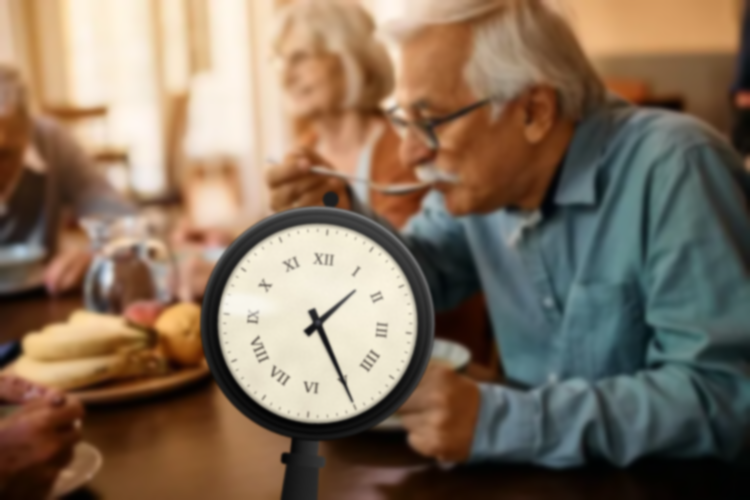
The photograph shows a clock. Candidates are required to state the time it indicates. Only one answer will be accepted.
1:25
